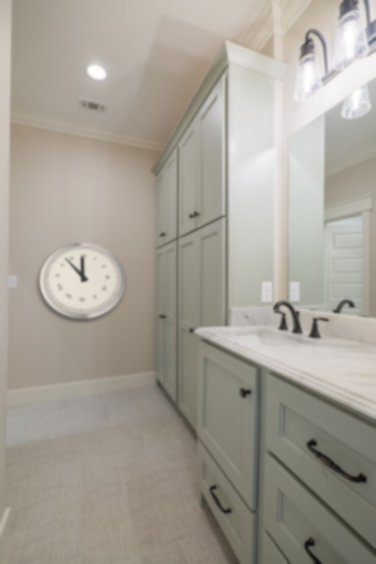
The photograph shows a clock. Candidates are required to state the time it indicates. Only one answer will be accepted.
11:53
